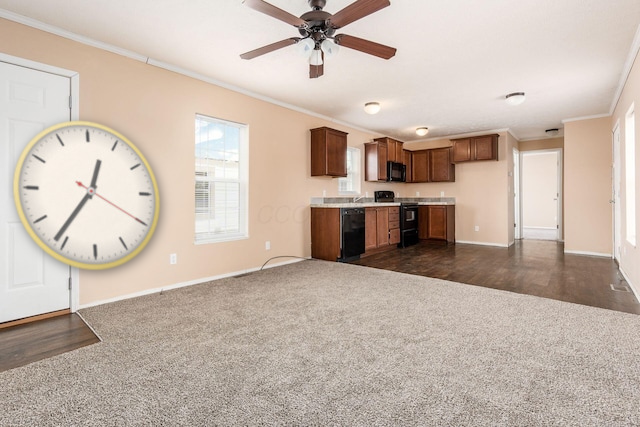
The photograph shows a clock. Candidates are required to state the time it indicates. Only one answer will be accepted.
12:36:20
